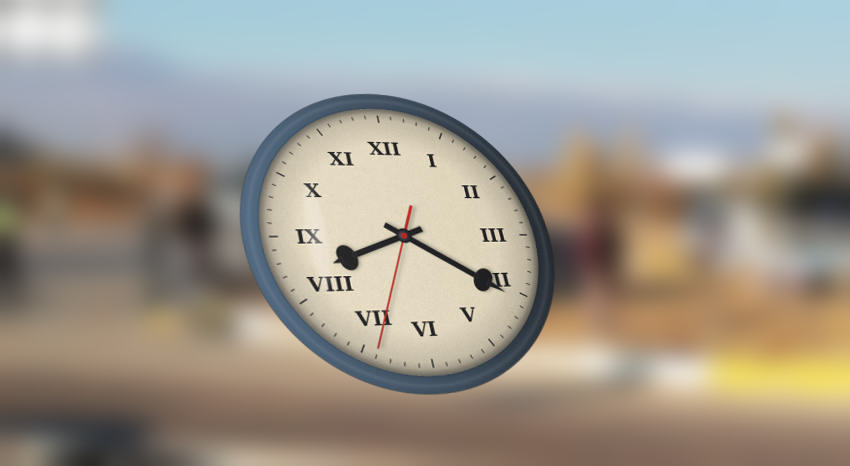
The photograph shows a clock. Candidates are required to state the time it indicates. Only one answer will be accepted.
8:20:34
